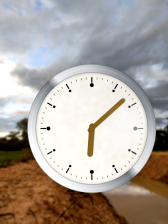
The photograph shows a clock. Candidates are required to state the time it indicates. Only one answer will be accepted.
6:08
